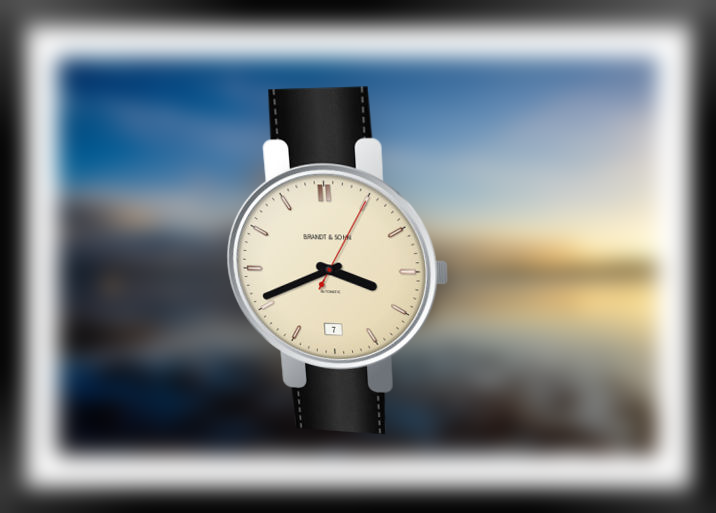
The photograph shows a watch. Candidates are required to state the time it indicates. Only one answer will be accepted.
3:41:05
